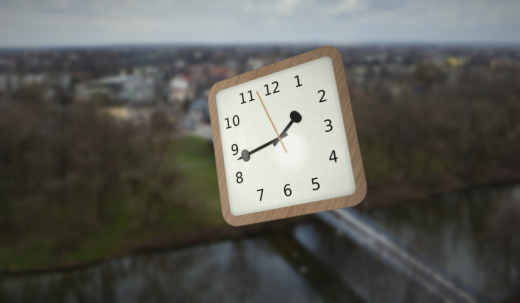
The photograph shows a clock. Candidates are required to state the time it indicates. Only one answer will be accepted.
1:42:57
